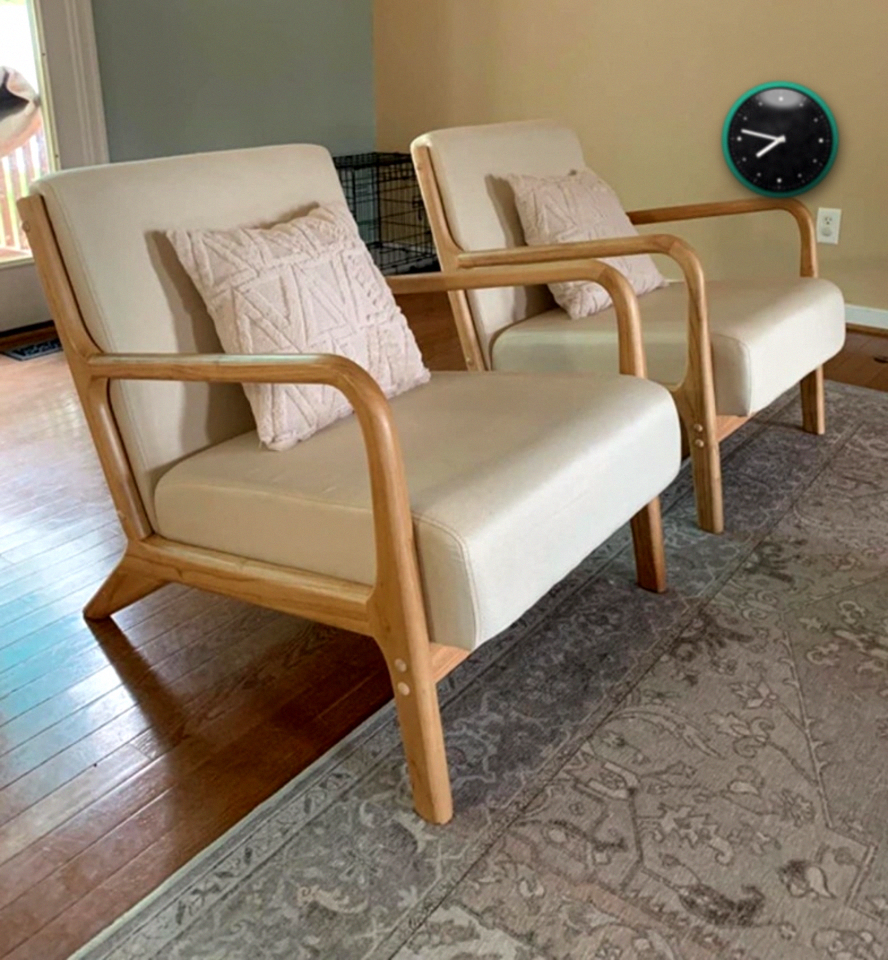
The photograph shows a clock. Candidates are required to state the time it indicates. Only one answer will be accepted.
7:47
